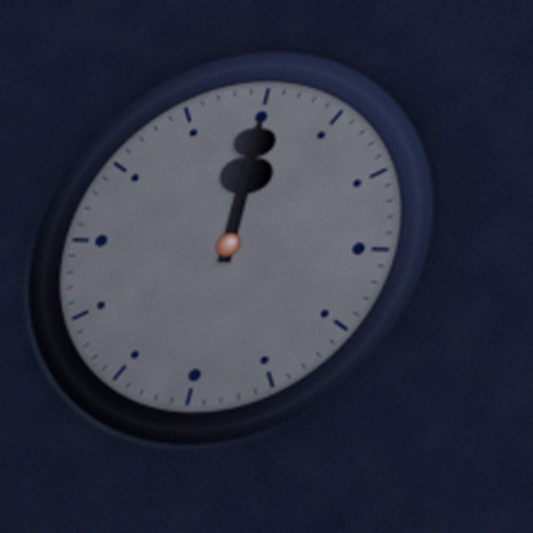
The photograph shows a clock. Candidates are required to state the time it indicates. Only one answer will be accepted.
12:00
